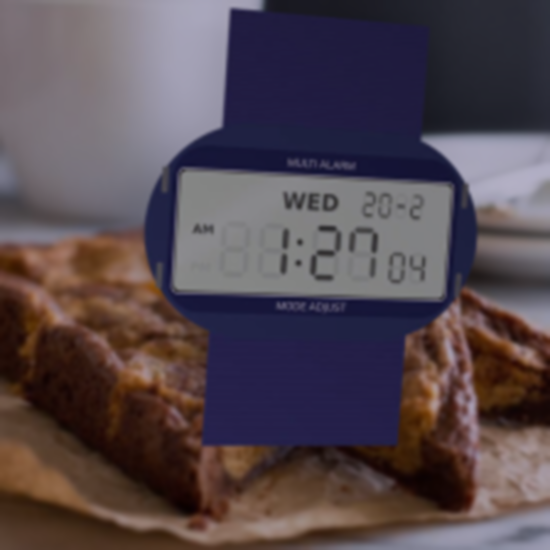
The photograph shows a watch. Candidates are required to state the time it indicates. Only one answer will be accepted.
1:27:04
